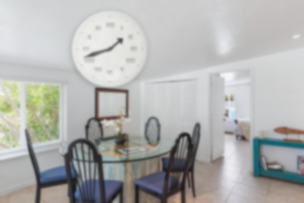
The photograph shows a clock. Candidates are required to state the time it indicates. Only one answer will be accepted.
1:42
